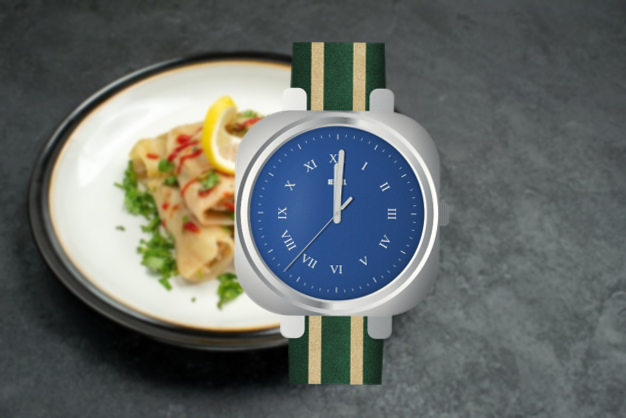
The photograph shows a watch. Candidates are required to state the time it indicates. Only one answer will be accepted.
12:00:37
